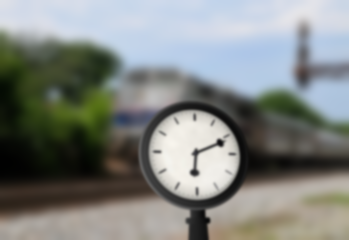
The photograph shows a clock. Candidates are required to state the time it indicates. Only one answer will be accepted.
6:11
